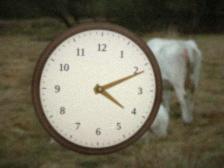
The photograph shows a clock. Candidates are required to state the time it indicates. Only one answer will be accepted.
4:11
